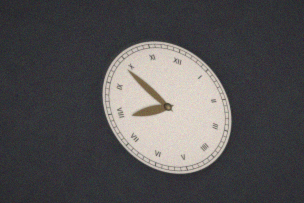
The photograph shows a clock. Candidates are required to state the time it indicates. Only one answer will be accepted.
7:49
